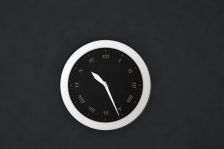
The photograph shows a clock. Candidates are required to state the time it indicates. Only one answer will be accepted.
10:26
